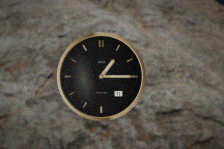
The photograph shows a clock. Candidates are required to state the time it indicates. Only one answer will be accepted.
1:15
